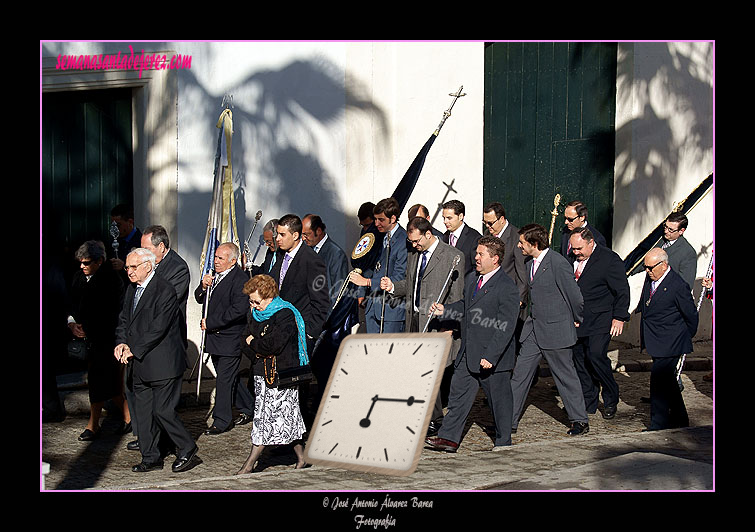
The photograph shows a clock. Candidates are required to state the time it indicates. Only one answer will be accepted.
6:15
